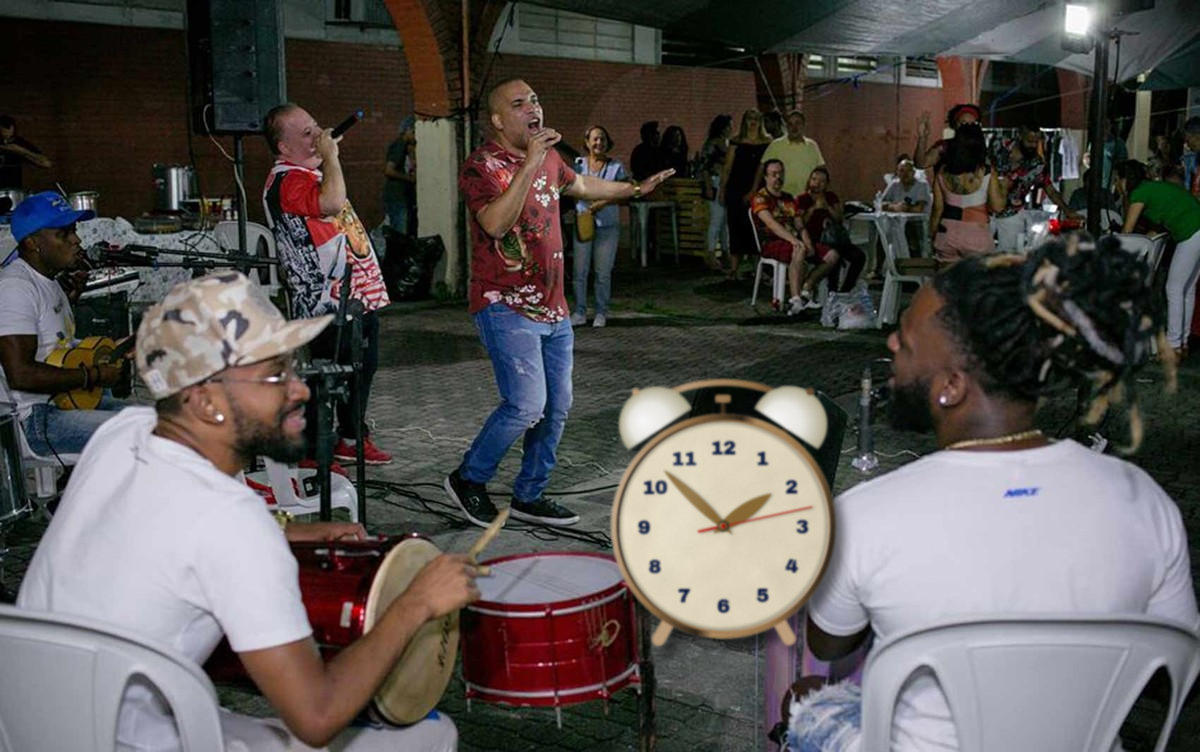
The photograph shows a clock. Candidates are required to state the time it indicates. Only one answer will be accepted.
1:52:13
